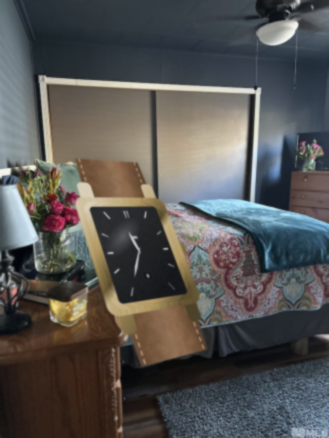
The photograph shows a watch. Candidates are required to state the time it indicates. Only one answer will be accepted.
11:35
